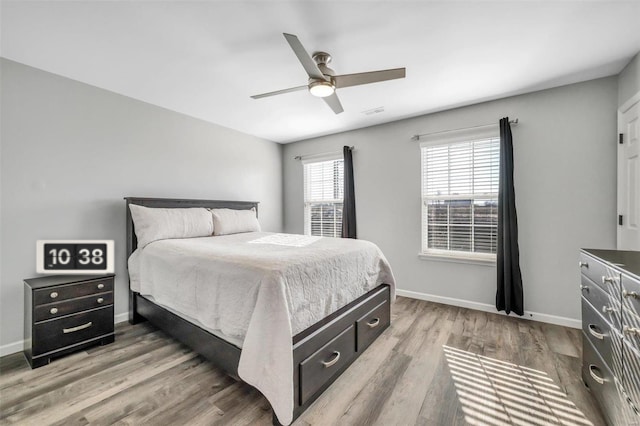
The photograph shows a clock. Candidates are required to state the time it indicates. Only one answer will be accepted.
10:38
